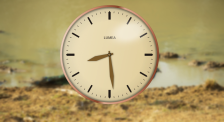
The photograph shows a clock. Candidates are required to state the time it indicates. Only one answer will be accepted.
8:29
